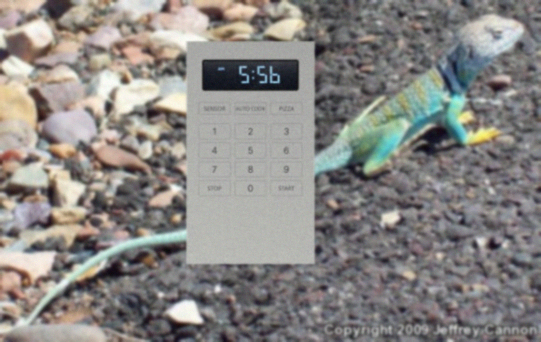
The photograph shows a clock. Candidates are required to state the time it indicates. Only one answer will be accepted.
5:56
